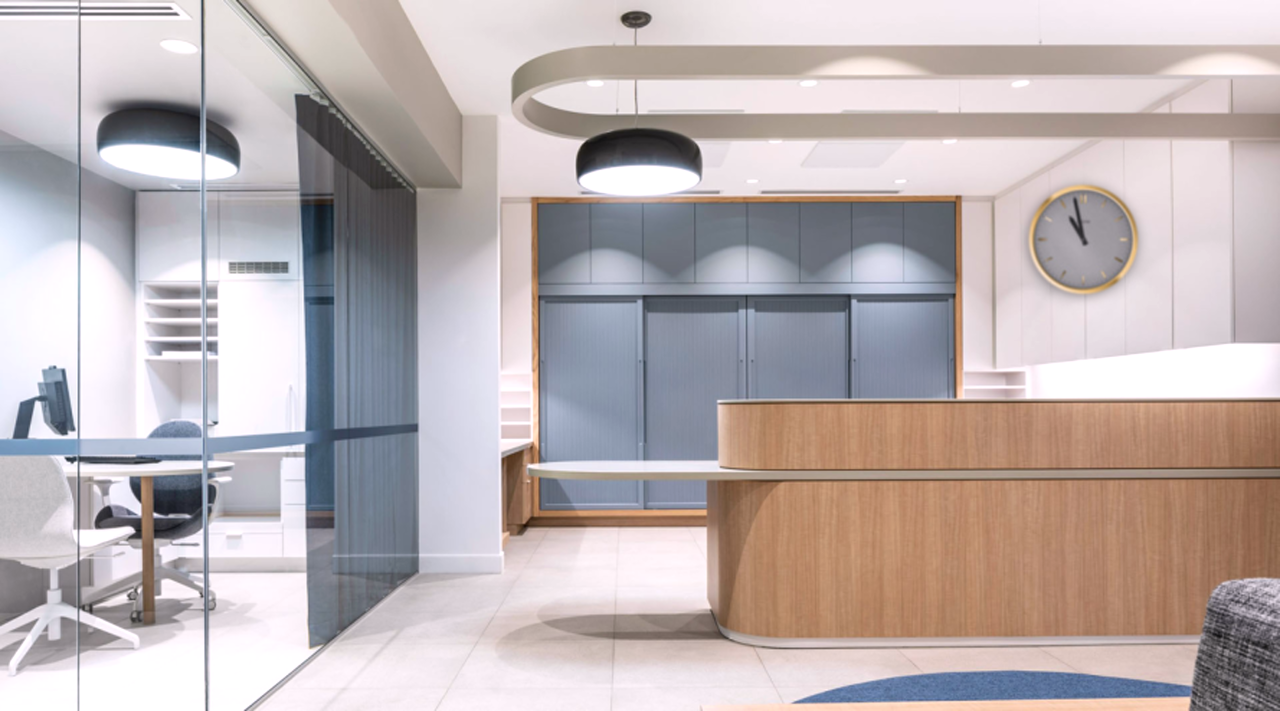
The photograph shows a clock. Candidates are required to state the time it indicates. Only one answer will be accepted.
10:58
